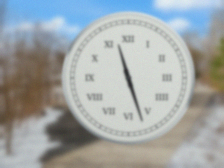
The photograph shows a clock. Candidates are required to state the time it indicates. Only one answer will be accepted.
11:27
